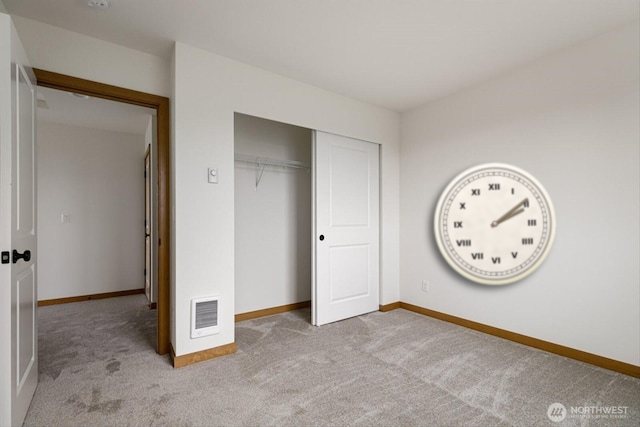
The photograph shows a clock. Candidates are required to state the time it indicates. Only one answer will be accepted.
2:09
